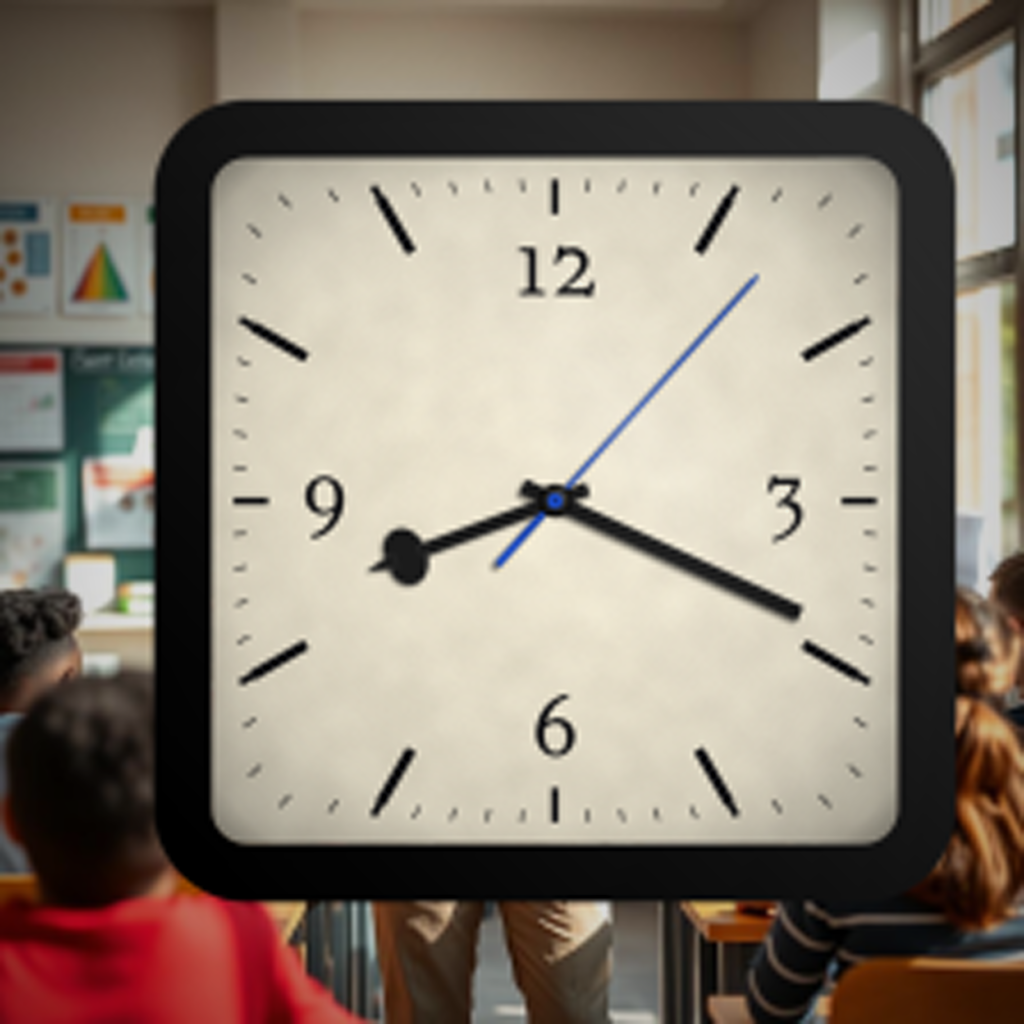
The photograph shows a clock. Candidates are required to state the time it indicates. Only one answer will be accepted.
8:19:07
